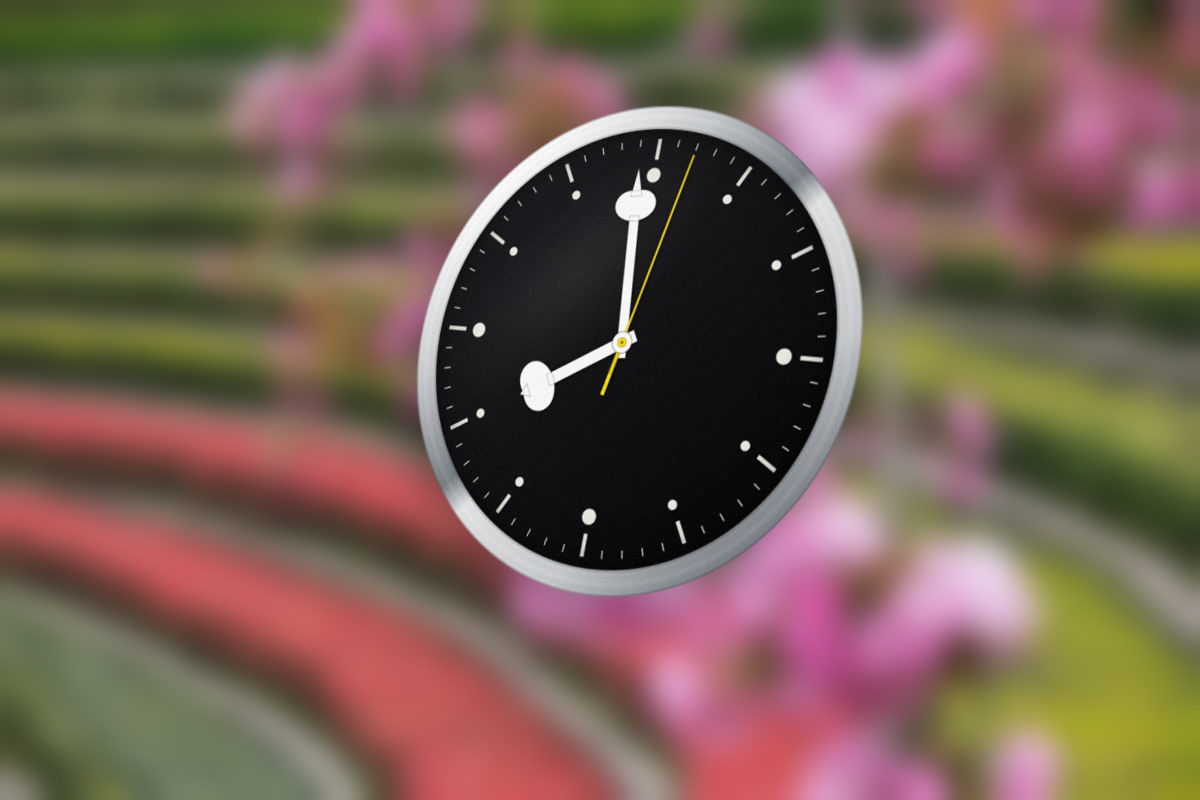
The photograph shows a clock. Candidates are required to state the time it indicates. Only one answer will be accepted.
7:59:02
